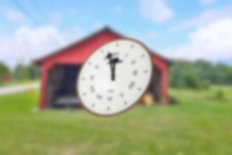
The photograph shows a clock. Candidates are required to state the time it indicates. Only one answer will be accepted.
11:57
